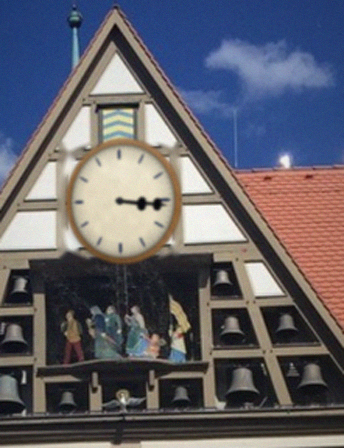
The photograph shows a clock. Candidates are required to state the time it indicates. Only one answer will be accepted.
3:16
